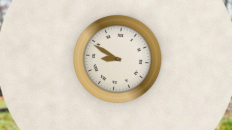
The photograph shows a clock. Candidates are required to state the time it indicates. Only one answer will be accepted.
8:49
